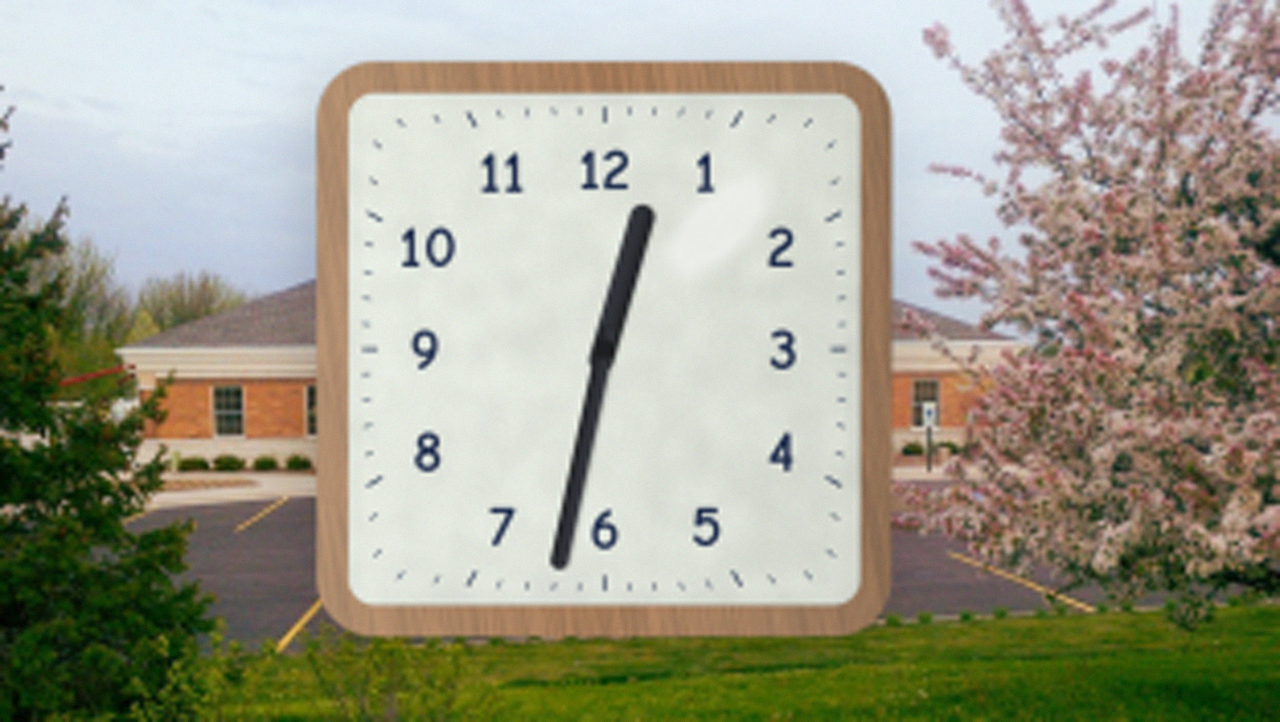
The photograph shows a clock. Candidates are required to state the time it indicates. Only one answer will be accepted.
12:32
